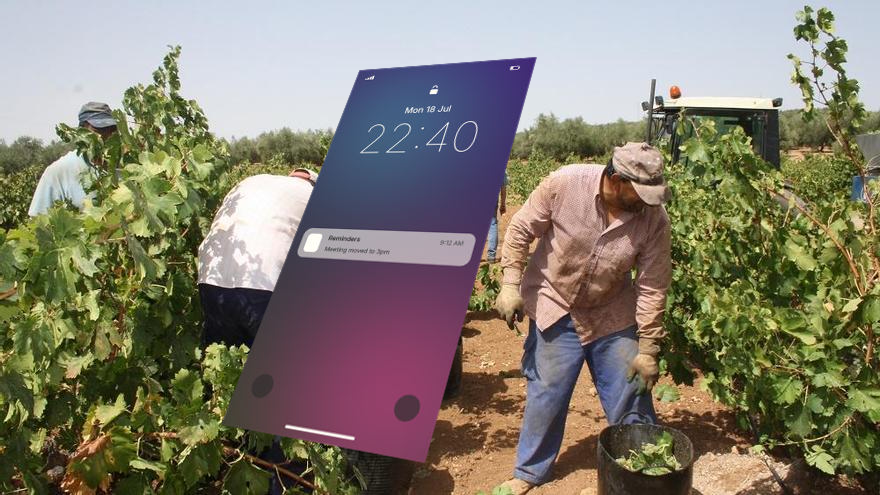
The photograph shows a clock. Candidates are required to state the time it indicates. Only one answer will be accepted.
22:40
